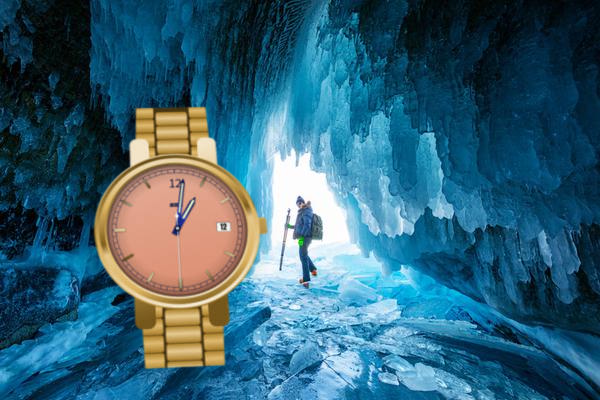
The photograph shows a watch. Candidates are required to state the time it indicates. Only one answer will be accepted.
1:01:30
